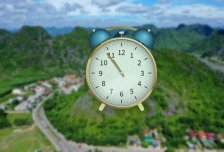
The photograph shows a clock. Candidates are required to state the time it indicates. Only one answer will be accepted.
10:54
